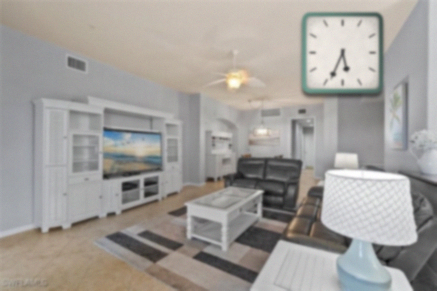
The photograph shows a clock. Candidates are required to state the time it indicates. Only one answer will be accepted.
5:34
